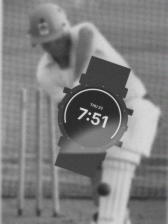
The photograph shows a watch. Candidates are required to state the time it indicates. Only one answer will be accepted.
7:51
